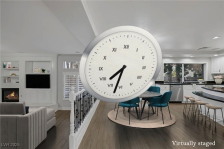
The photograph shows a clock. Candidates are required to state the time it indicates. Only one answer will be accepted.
7:32
